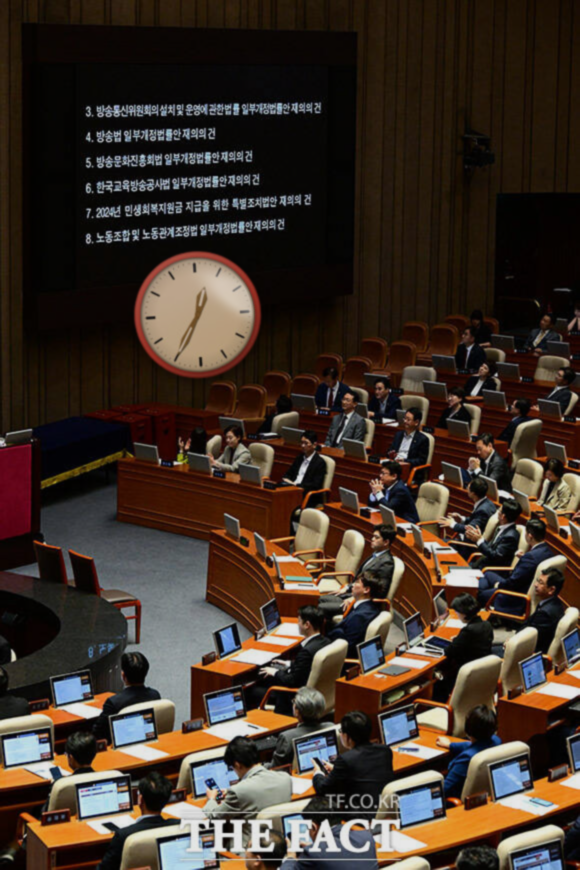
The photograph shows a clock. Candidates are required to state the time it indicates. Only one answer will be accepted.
12:35
